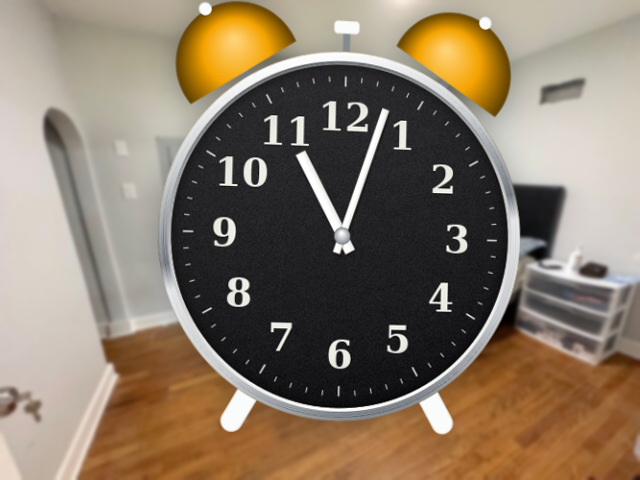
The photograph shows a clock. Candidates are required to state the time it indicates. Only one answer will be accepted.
11:03
